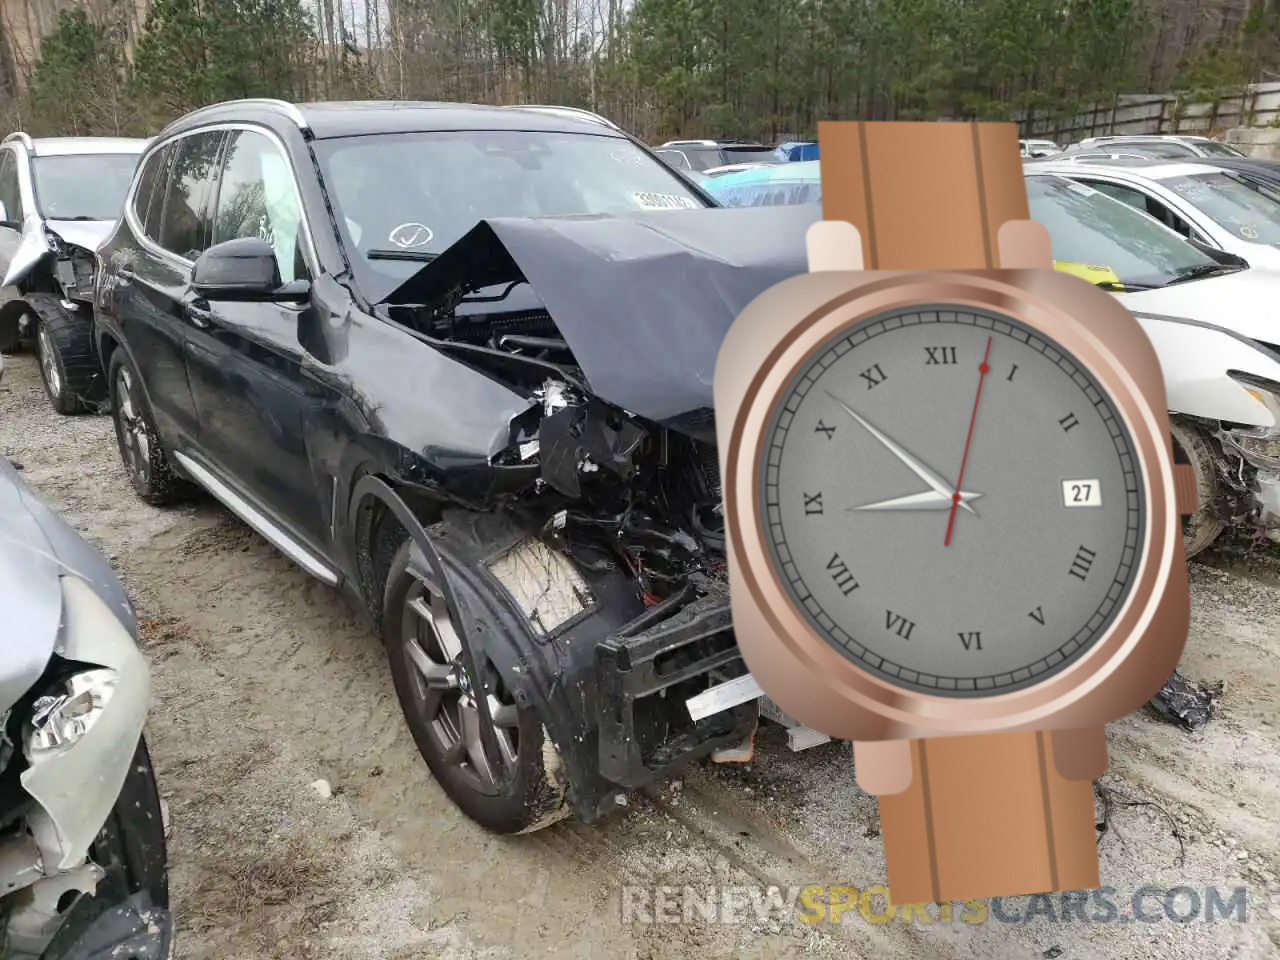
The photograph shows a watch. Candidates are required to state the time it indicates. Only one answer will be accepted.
8:52:03
